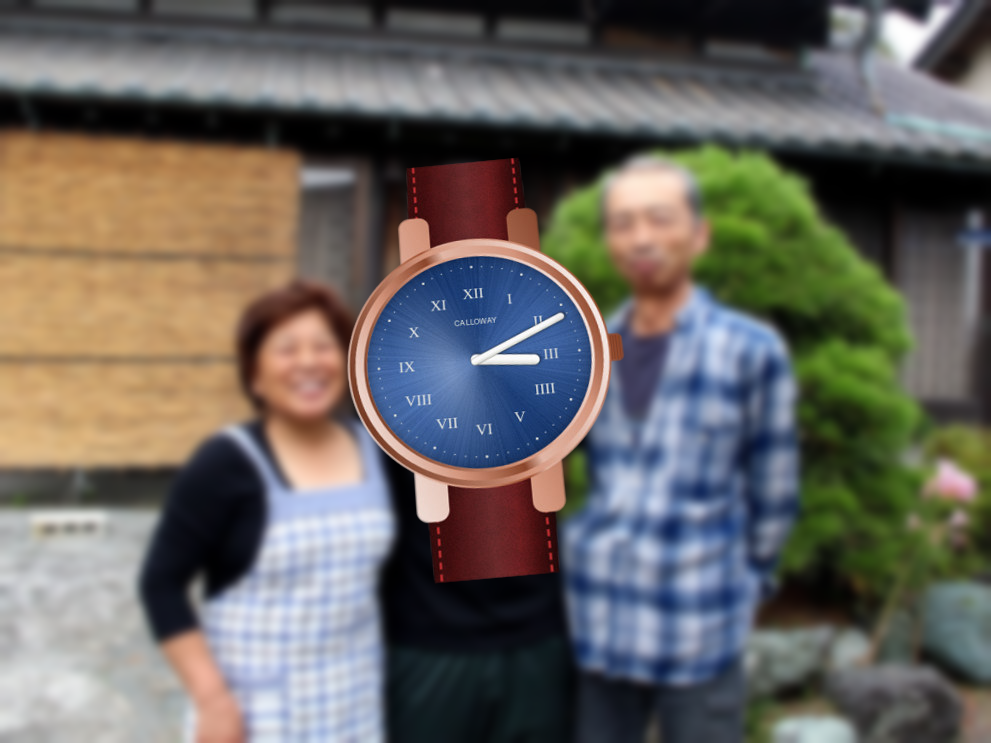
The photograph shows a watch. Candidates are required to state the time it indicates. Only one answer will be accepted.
3:11
